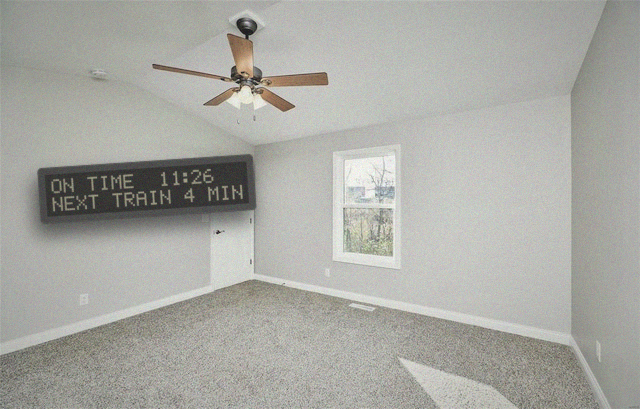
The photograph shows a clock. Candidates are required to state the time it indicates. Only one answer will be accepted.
11:26
